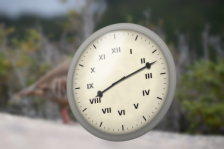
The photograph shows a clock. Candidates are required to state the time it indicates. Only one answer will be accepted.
8:12
